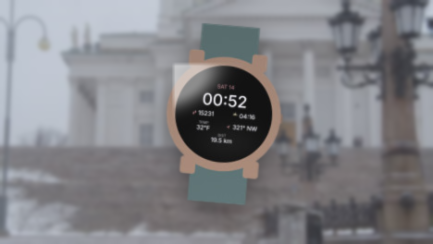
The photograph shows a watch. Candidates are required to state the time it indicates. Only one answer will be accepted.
0:52
